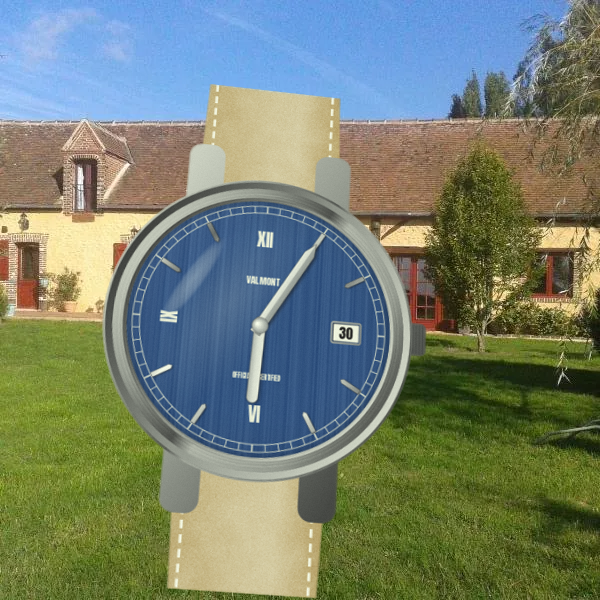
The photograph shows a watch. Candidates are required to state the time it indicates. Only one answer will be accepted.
6:05
